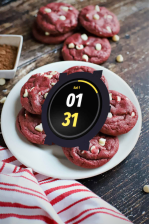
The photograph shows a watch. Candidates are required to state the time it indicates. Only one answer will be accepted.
1:31
